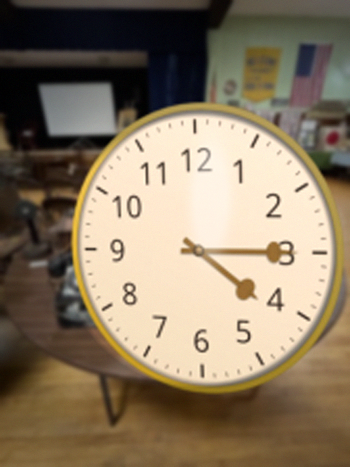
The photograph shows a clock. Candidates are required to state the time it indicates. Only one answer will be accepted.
4:15
